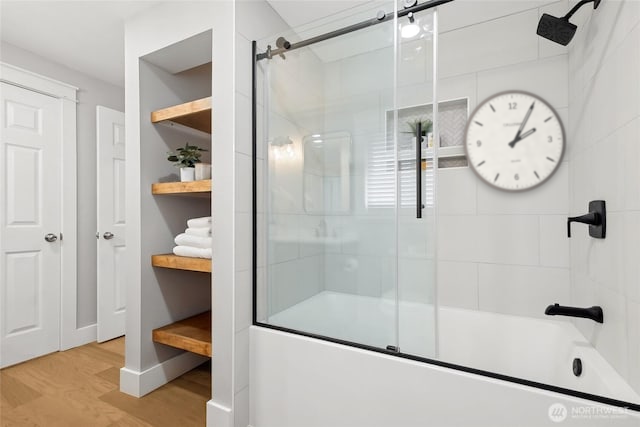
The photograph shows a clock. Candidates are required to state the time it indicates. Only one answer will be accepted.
2:05
